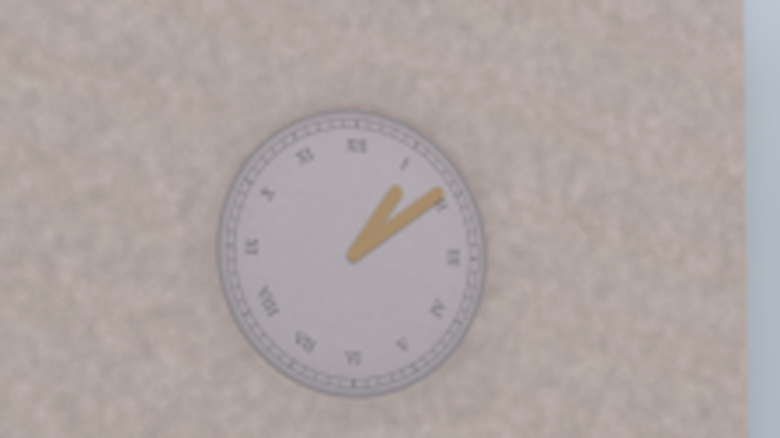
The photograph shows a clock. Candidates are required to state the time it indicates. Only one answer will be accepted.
1:09
